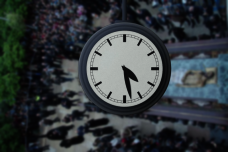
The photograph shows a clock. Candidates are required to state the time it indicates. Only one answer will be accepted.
4:28
